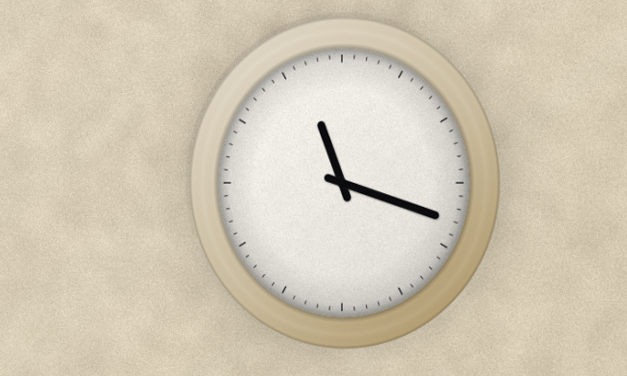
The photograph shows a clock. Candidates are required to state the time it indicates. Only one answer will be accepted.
11:18
